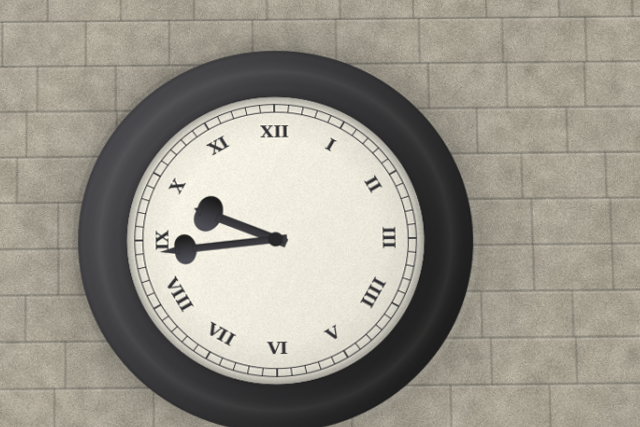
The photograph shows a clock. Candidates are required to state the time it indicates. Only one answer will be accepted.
9:44
